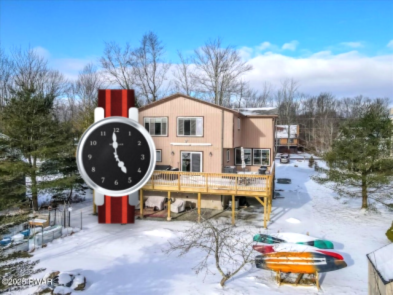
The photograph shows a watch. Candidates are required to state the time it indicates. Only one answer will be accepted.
4:59
